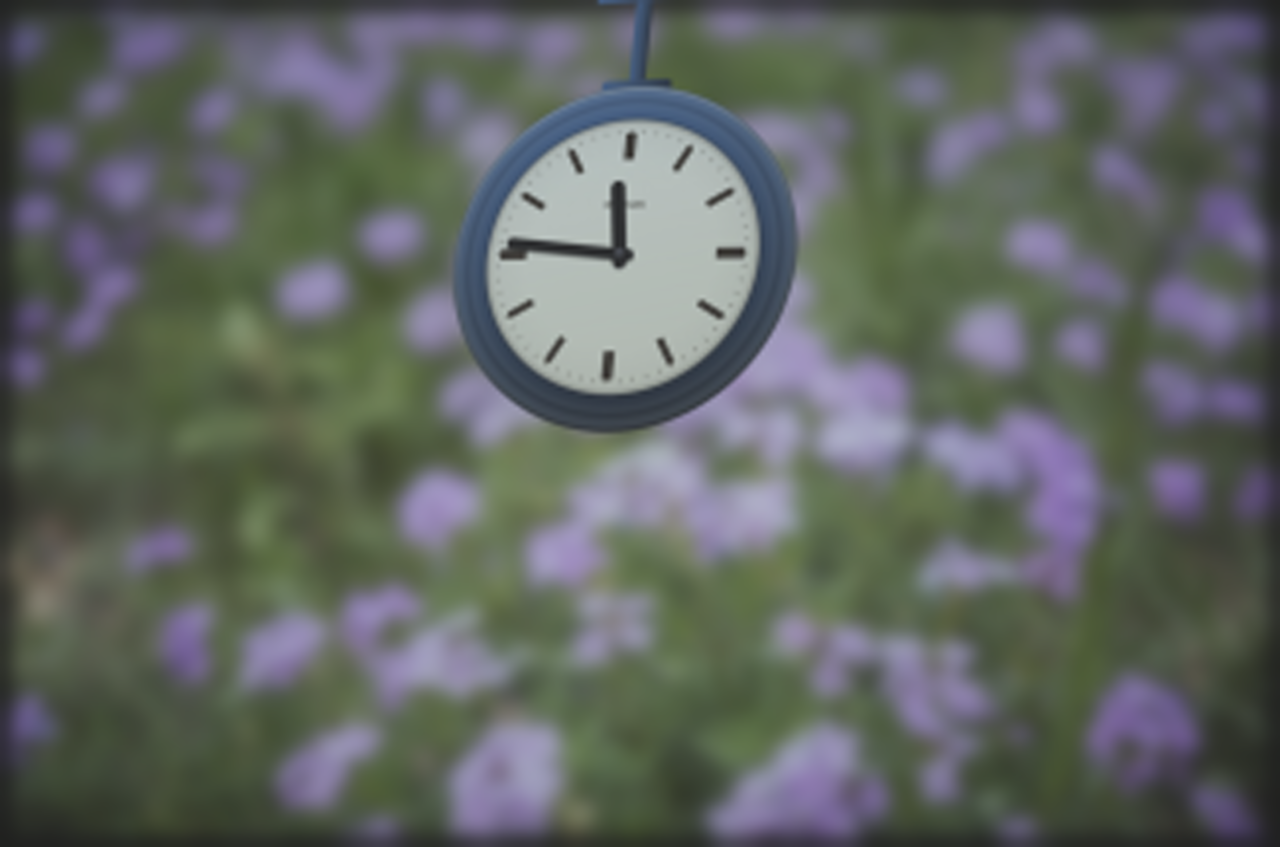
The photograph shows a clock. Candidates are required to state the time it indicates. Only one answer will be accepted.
11:46
